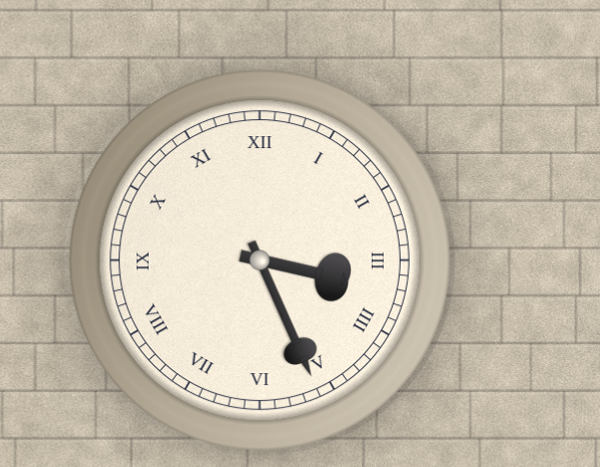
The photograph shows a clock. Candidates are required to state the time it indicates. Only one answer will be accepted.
3:26
